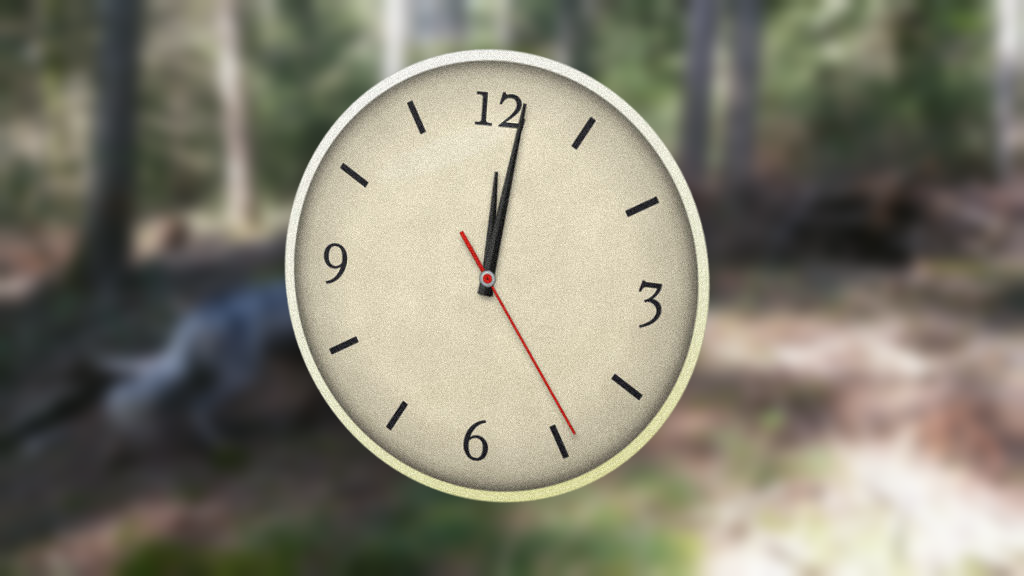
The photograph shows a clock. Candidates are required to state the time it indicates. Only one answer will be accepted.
12:01:24
